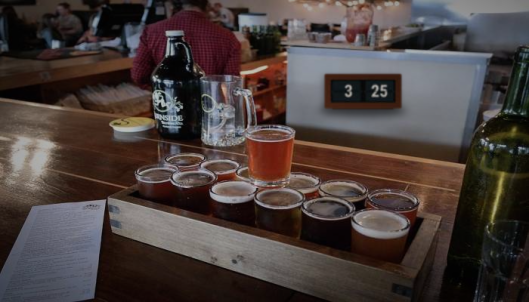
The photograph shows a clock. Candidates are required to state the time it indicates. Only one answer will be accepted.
3:25
